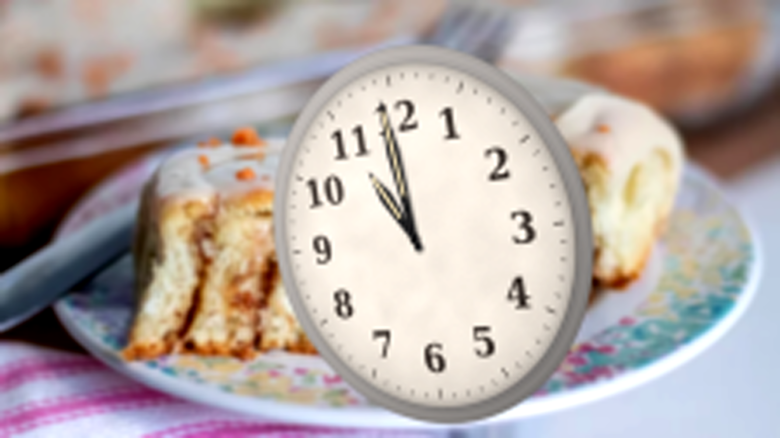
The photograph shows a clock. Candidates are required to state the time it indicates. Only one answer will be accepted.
10:59
